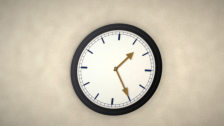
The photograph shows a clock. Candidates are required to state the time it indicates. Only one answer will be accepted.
1:25
